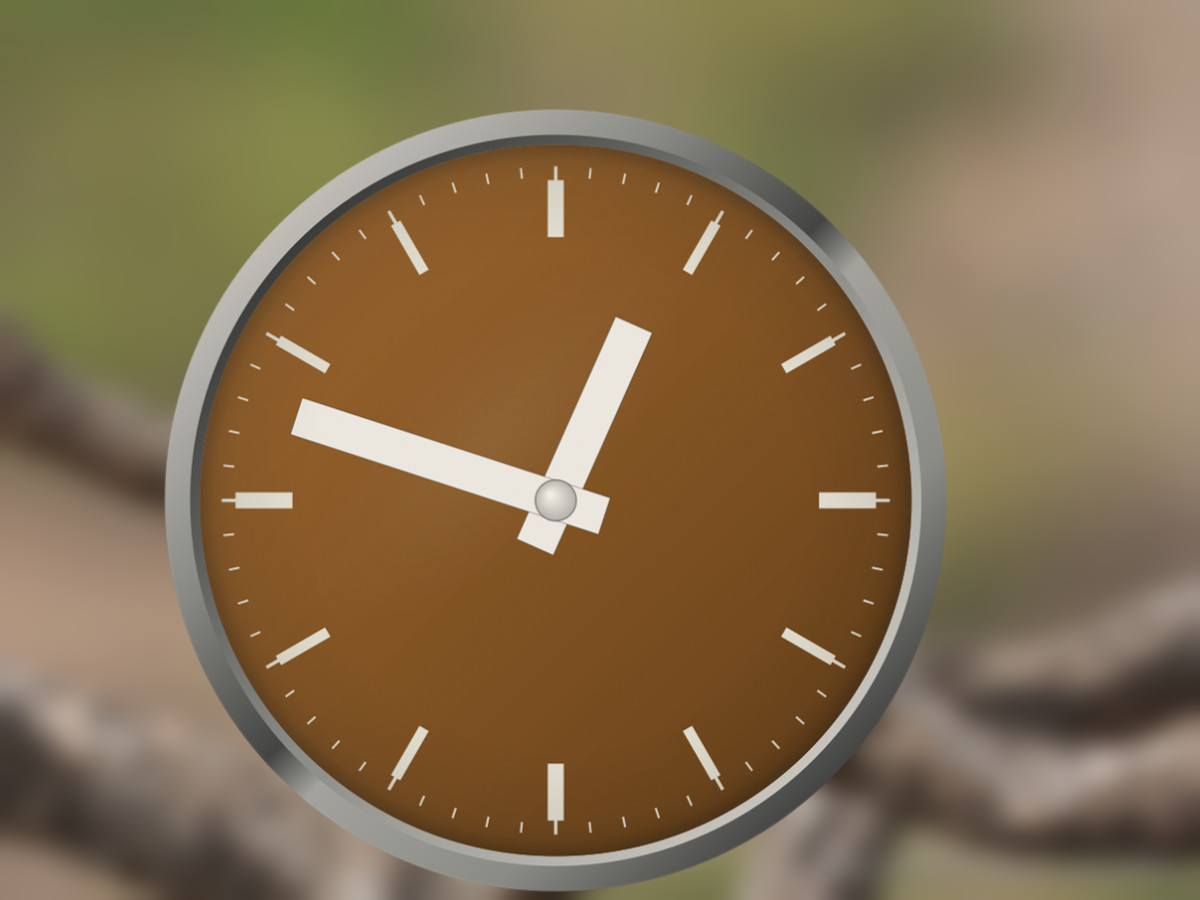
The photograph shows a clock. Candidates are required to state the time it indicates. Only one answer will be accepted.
12:48
